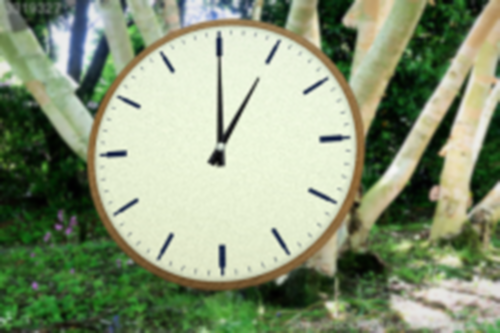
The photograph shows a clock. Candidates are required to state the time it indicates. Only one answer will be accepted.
1:00
